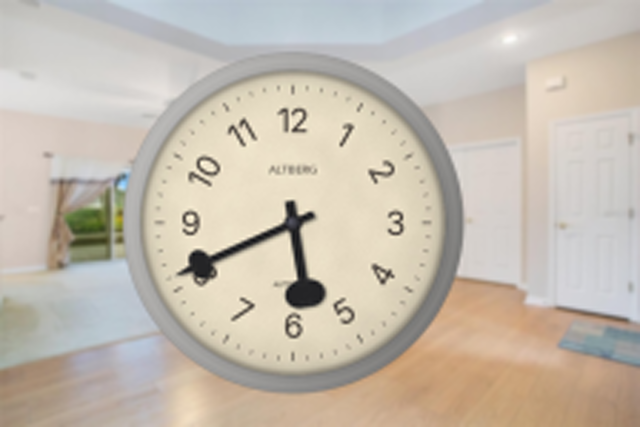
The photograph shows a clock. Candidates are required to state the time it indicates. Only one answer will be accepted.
5:41
